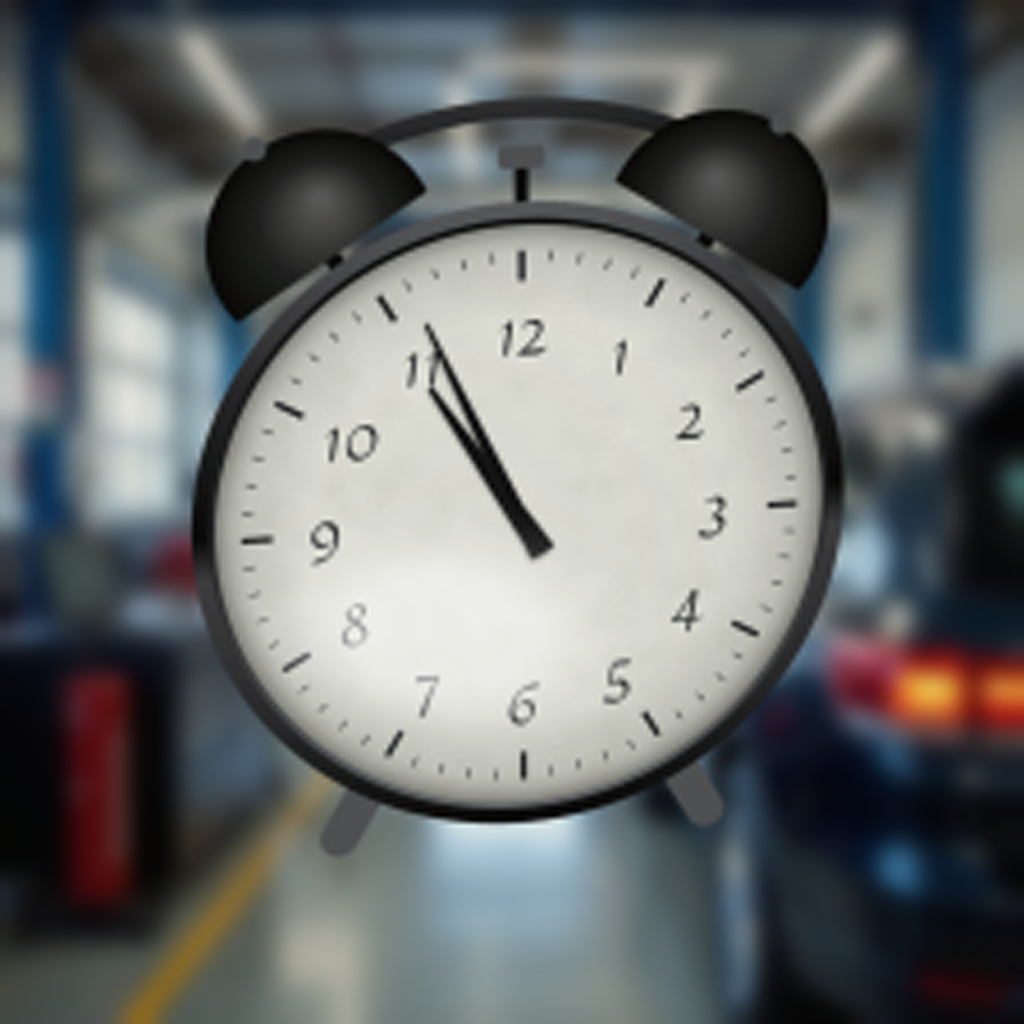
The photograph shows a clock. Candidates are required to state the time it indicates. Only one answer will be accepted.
10:56
